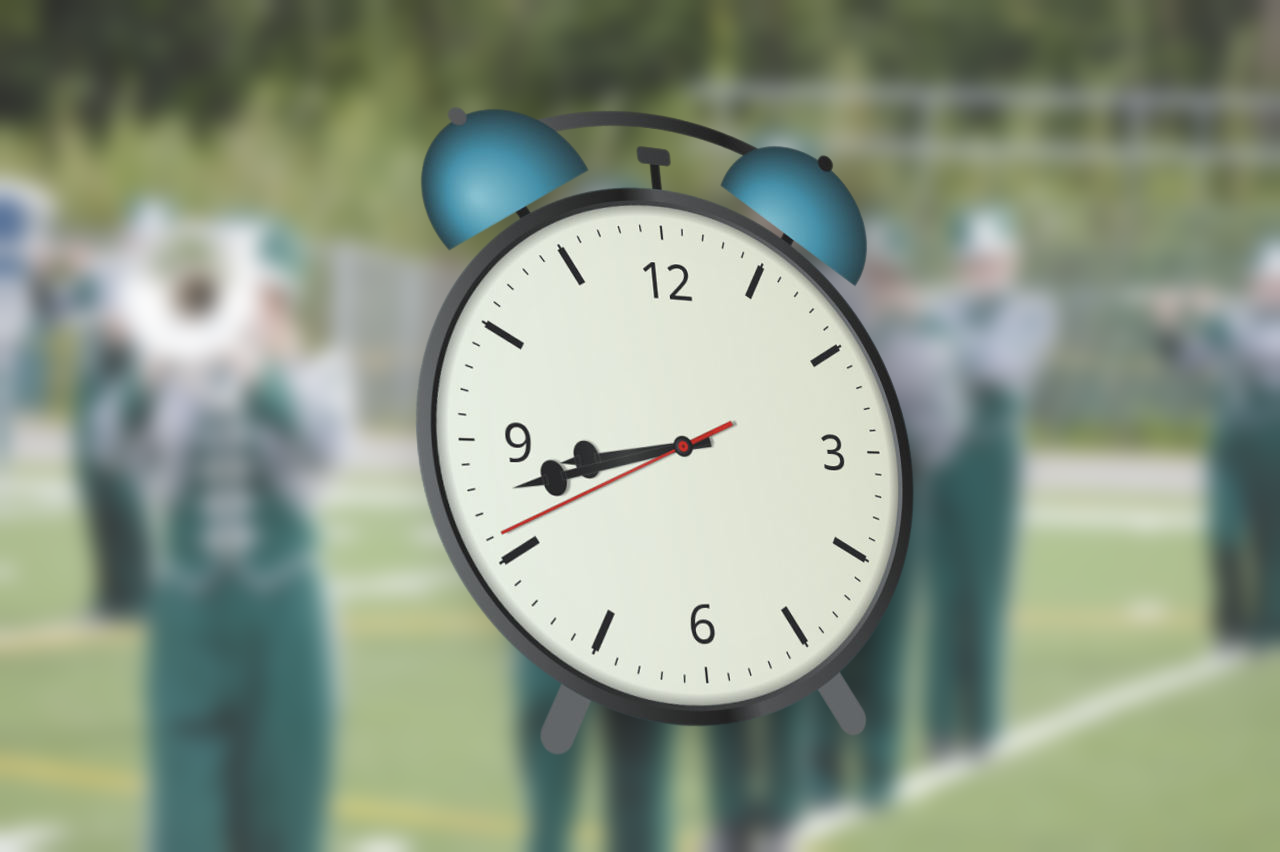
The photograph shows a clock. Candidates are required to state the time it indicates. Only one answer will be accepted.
8:42:41
